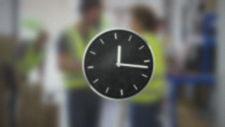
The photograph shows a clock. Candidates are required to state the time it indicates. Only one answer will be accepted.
12:17
